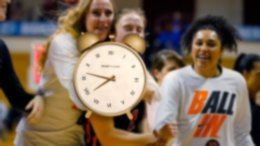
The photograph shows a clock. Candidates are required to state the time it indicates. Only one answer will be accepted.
7:47
